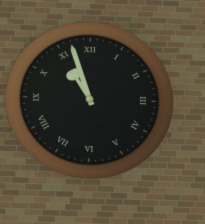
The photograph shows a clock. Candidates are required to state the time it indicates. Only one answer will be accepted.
10:57
